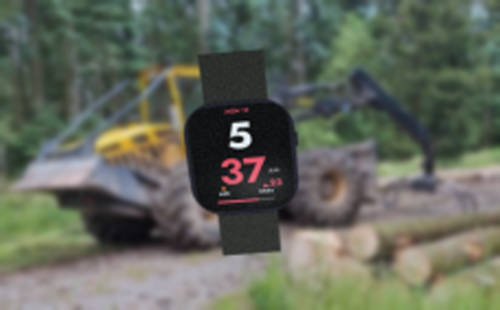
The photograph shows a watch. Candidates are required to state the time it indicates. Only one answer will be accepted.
5:37
